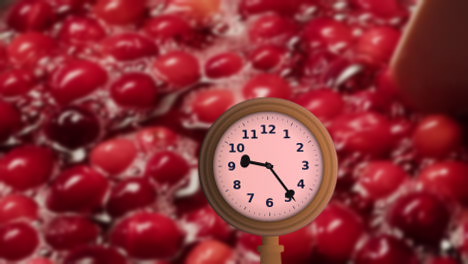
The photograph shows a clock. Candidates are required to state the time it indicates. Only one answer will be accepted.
9:24
